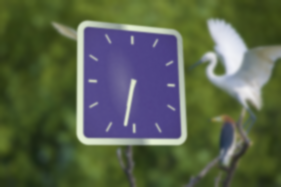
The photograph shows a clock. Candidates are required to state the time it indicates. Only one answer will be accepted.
6:32
